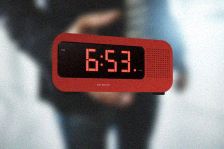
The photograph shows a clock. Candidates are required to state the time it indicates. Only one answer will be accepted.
6:53
